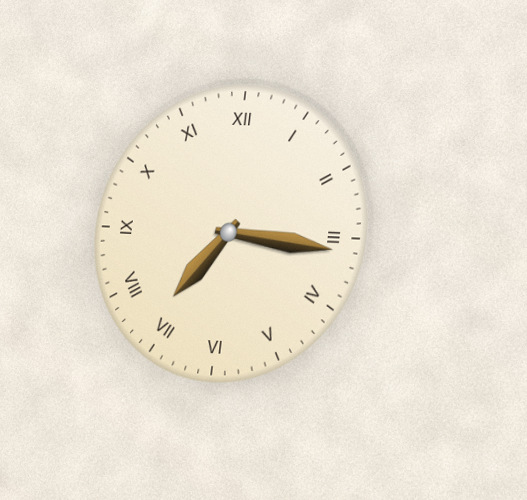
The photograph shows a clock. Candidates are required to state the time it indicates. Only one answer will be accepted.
7:16
